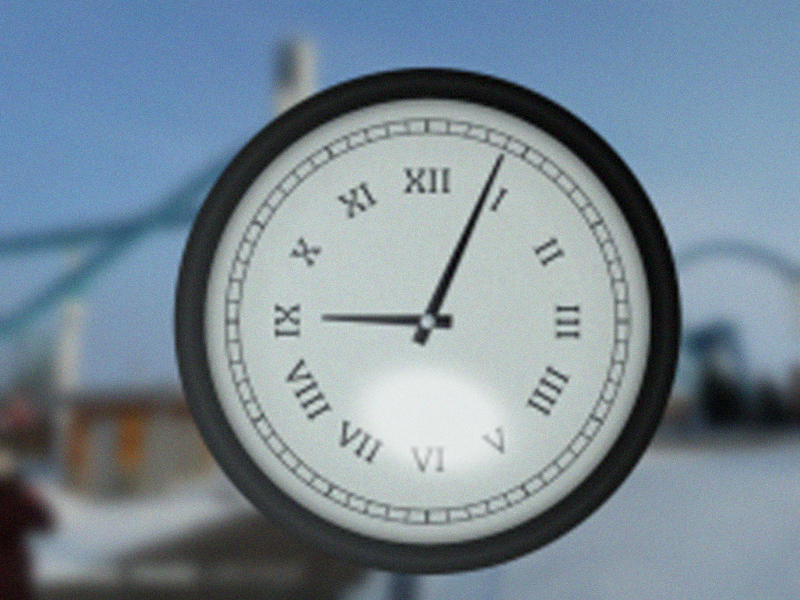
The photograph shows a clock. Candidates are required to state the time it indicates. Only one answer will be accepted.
9:04
